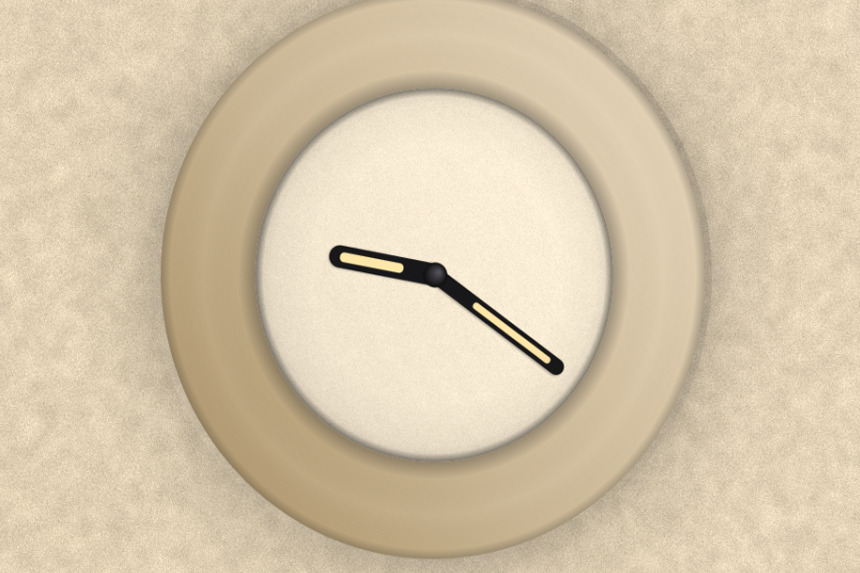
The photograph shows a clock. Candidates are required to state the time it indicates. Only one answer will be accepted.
9:21
